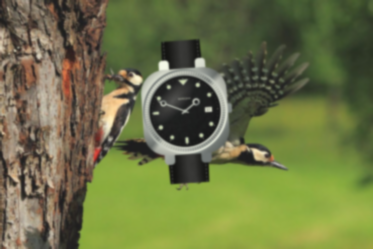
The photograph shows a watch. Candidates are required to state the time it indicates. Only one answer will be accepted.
1:49
